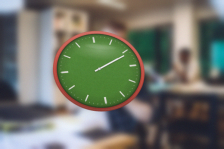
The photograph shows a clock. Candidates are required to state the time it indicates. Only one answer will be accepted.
2:11
